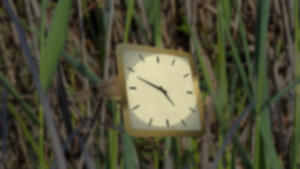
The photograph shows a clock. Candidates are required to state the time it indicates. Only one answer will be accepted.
4:49
